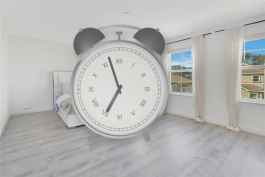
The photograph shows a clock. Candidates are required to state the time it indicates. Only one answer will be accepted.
6:57
